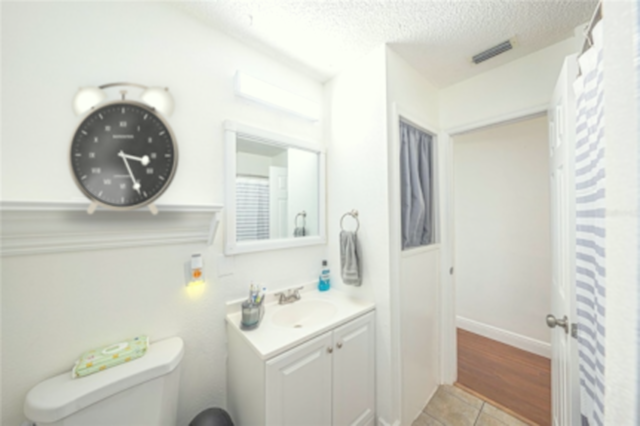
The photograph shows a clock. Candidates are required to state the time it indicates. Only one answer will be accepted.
3:26
